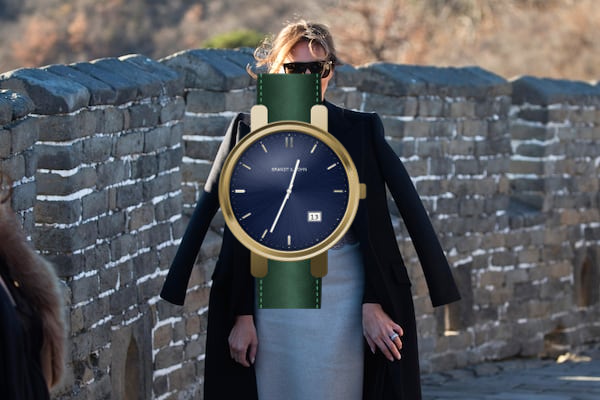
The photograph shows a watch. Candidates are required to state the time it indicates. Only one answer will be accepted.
12:34
